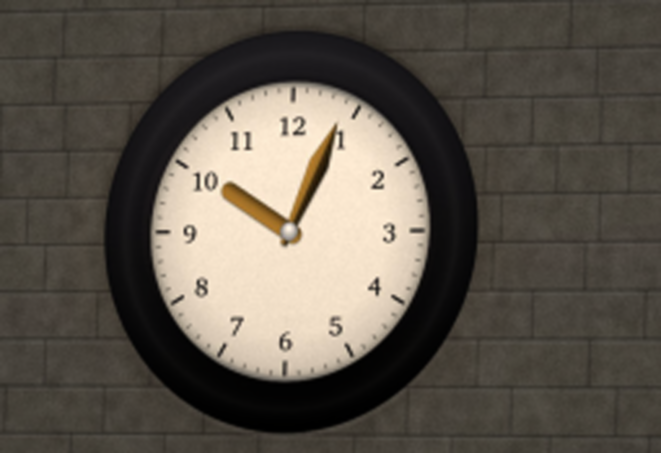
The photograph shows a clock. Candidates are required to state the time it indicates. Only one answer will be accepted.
10:04
